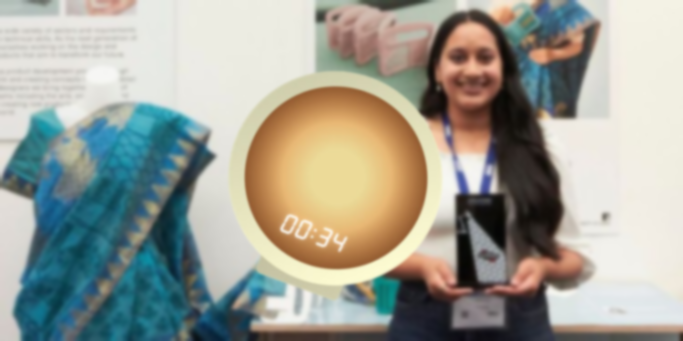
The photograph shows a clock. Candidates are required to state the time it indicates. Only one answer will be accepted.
0:34
